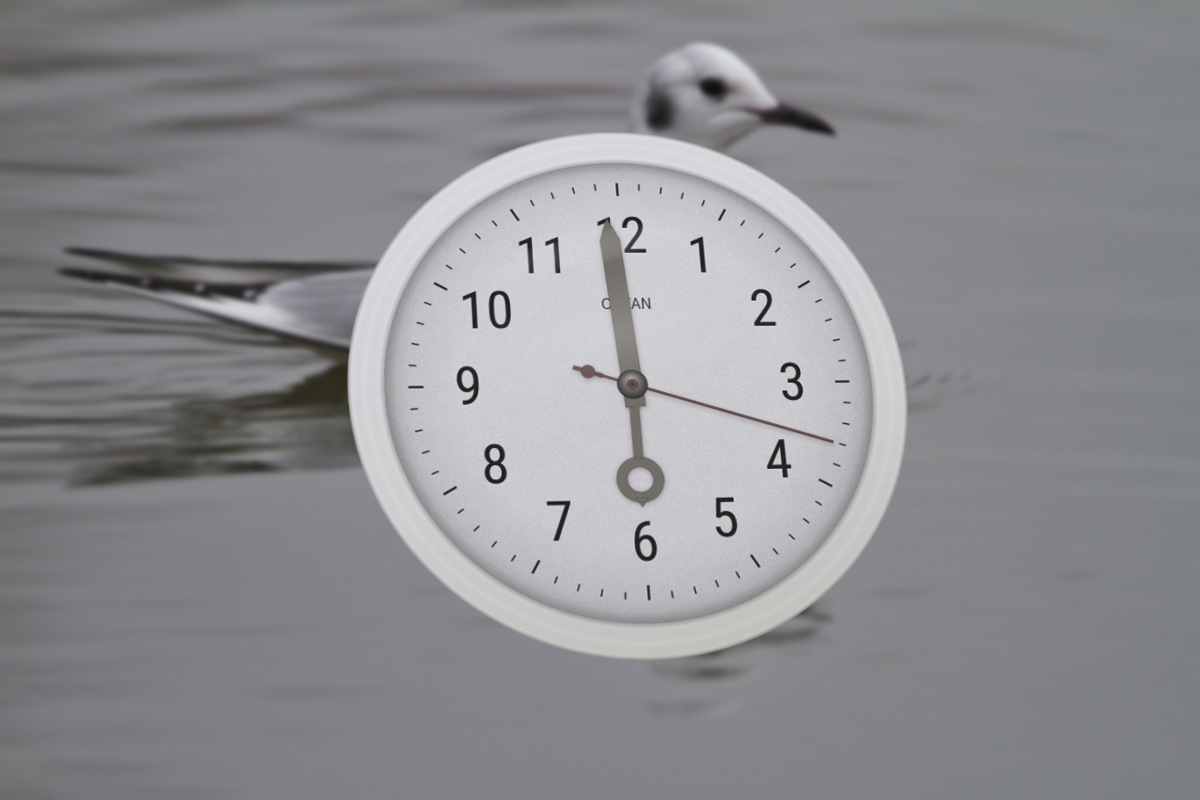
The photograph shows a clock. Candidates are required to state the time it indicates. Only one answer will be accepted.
5:59:18
